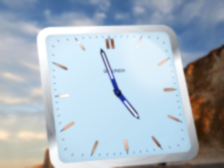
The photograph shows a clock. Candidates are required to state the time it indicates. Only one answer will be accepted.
4:58
